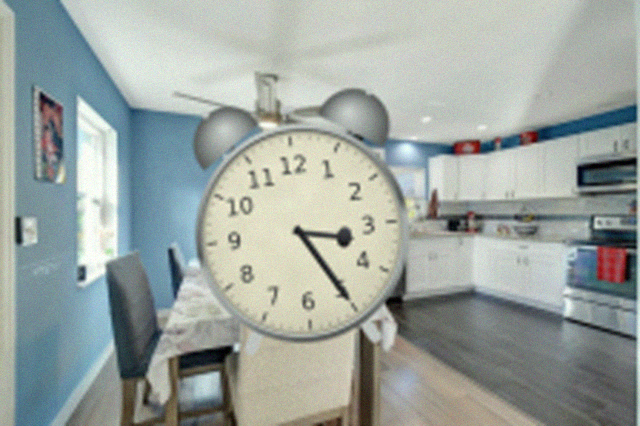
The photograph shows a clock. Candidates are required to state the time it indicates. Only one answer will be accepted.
3:25
